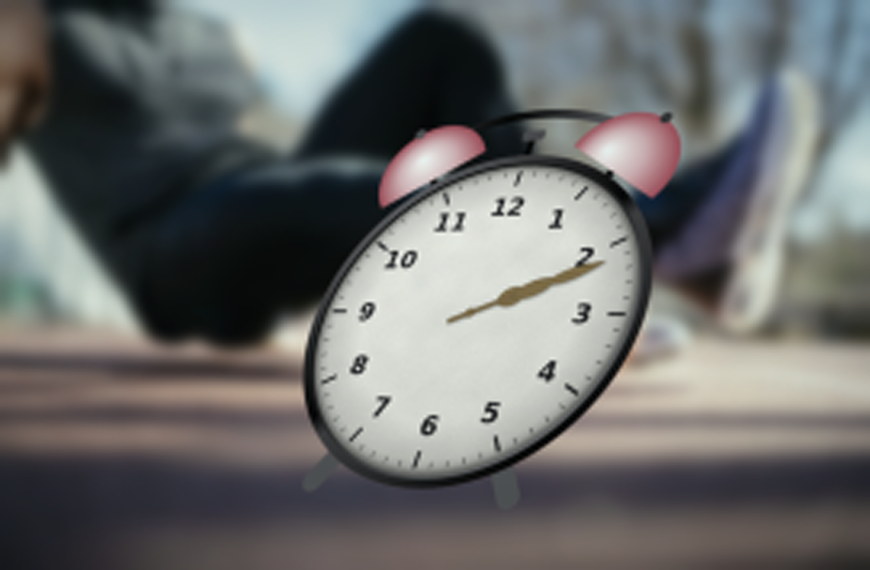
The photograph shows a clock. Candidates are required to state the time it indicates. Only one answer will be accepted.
2:11
